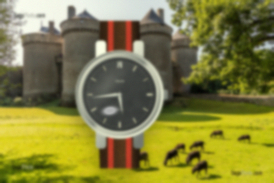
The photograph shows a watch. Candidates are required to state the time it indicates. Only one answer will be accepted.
5:44
